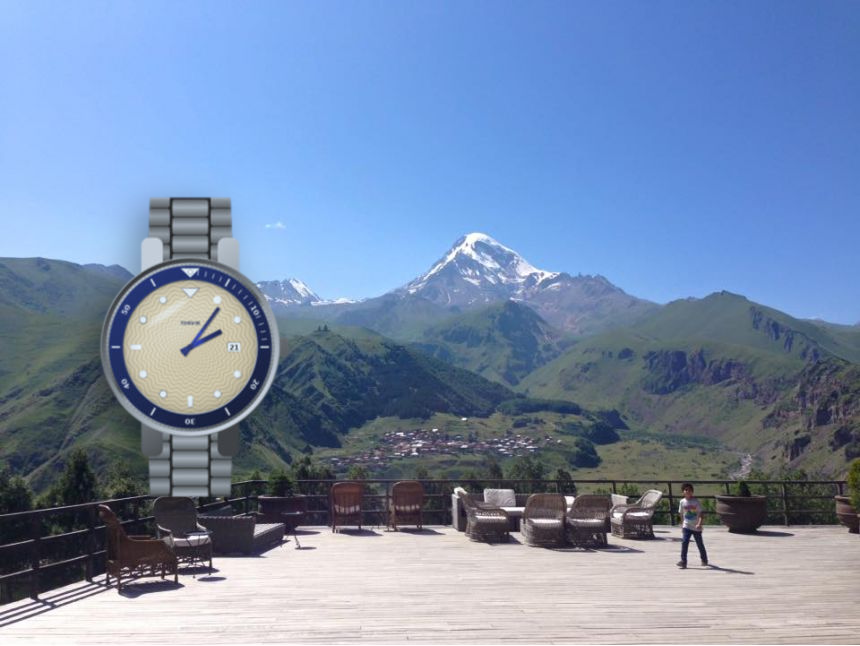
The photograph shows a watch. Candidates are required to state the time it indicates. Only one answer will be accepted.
2:06
